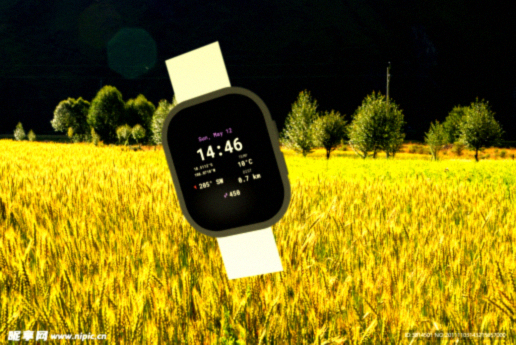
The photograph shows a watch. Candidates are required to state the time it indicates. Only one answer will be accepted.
14:46
